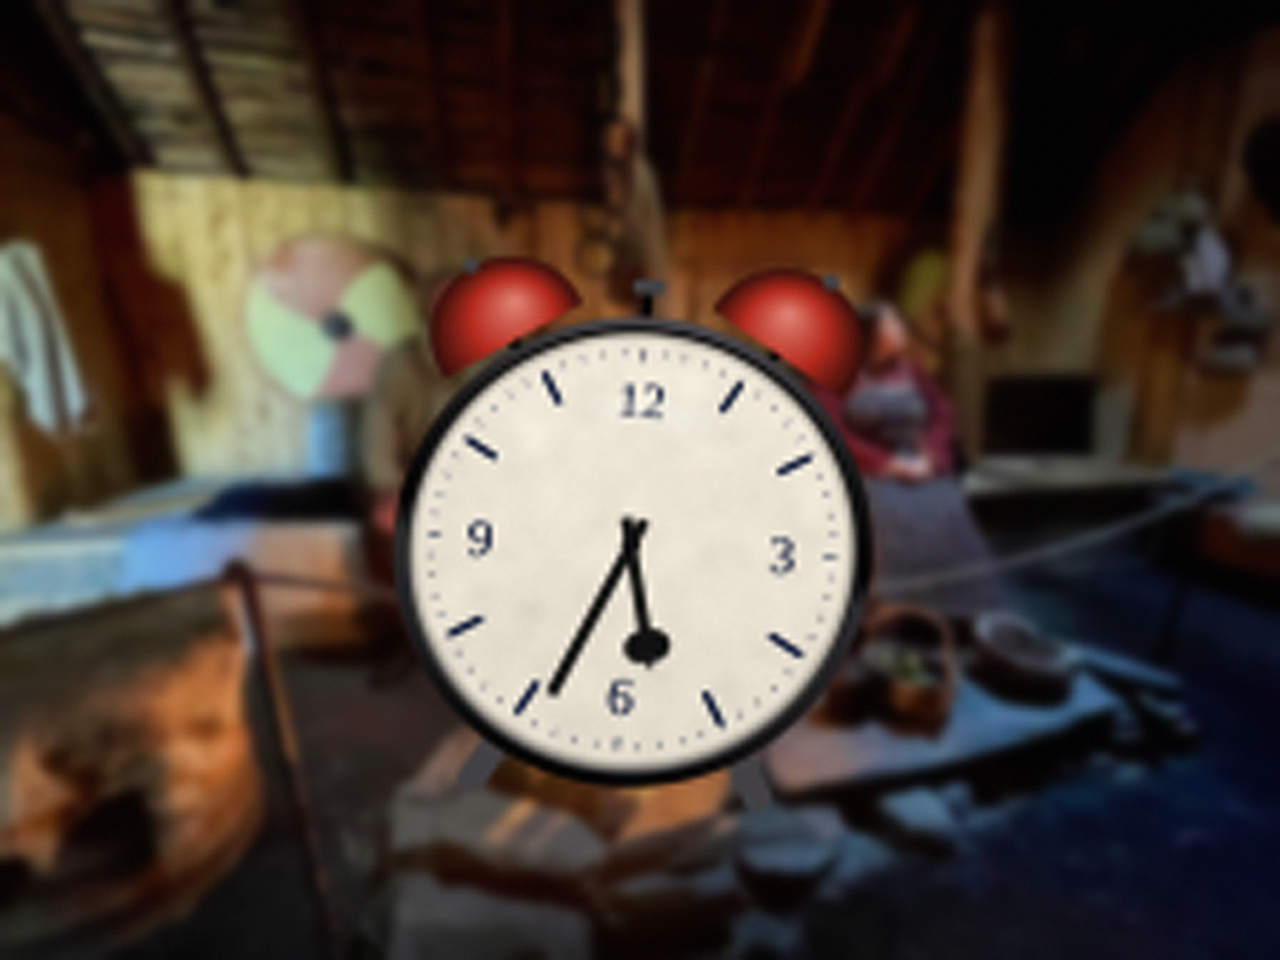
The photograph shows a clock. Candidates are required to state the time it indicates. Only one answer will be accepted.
5:34
